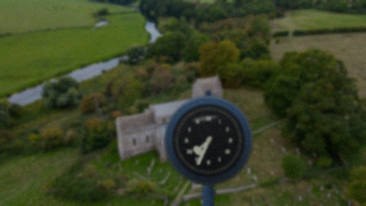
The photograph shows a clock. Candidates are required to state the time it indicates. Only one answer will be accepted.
7:34
